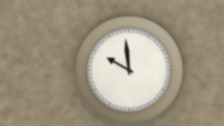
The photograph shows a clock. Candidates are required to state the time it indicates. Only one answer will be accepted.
9:59
